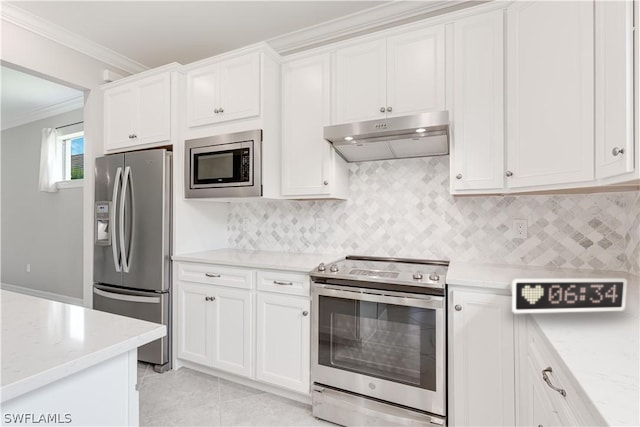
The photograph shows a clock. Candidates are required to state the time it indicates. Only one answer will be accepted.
6:34
